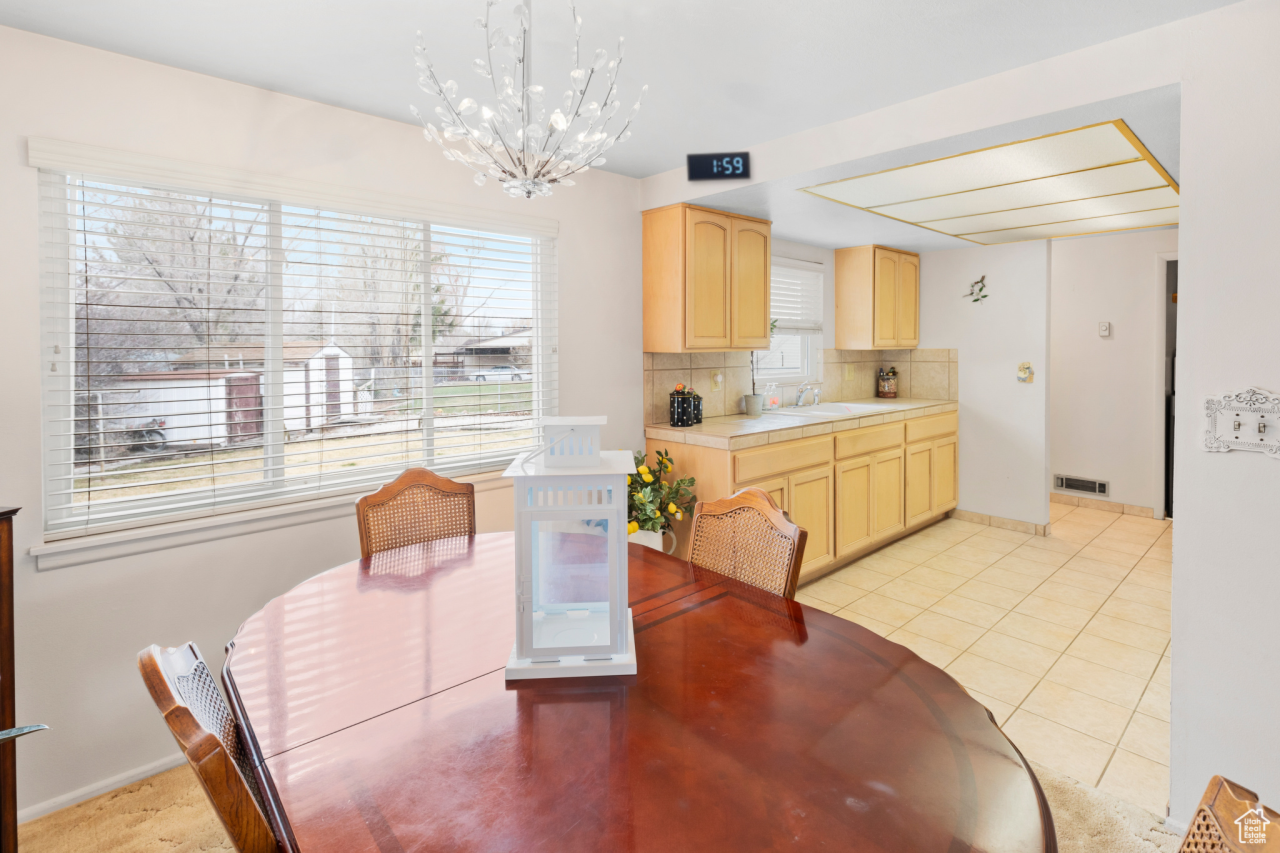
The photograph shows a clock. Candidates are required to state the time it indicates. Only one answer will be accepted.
1:59
